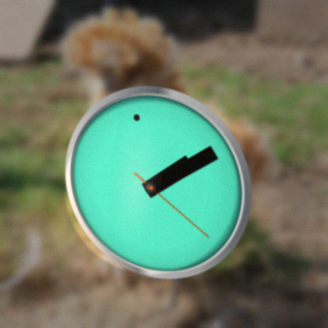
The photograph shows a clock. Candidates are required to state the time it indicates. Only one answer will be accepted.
2:11:23
